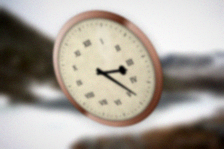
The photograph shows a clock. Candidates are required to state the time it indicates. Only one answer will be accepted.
3:24
